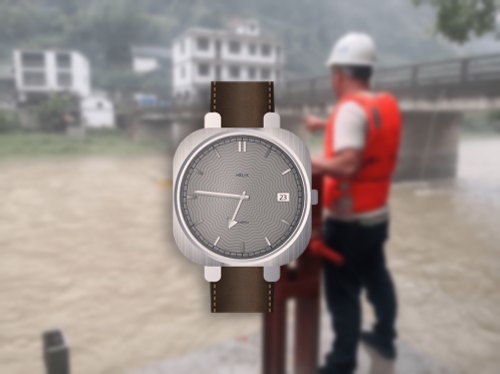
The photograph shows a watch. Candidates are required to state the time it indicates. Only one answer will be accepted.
6:46
